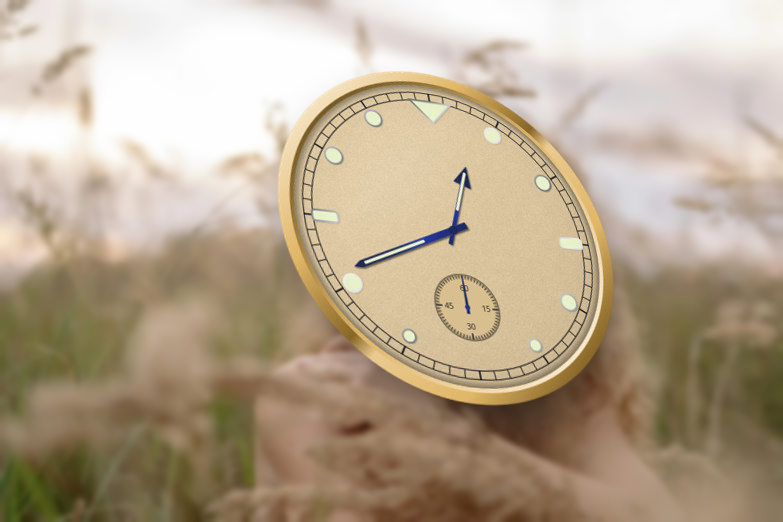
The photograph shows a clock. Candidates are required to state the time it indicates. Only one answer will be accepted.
12:41
